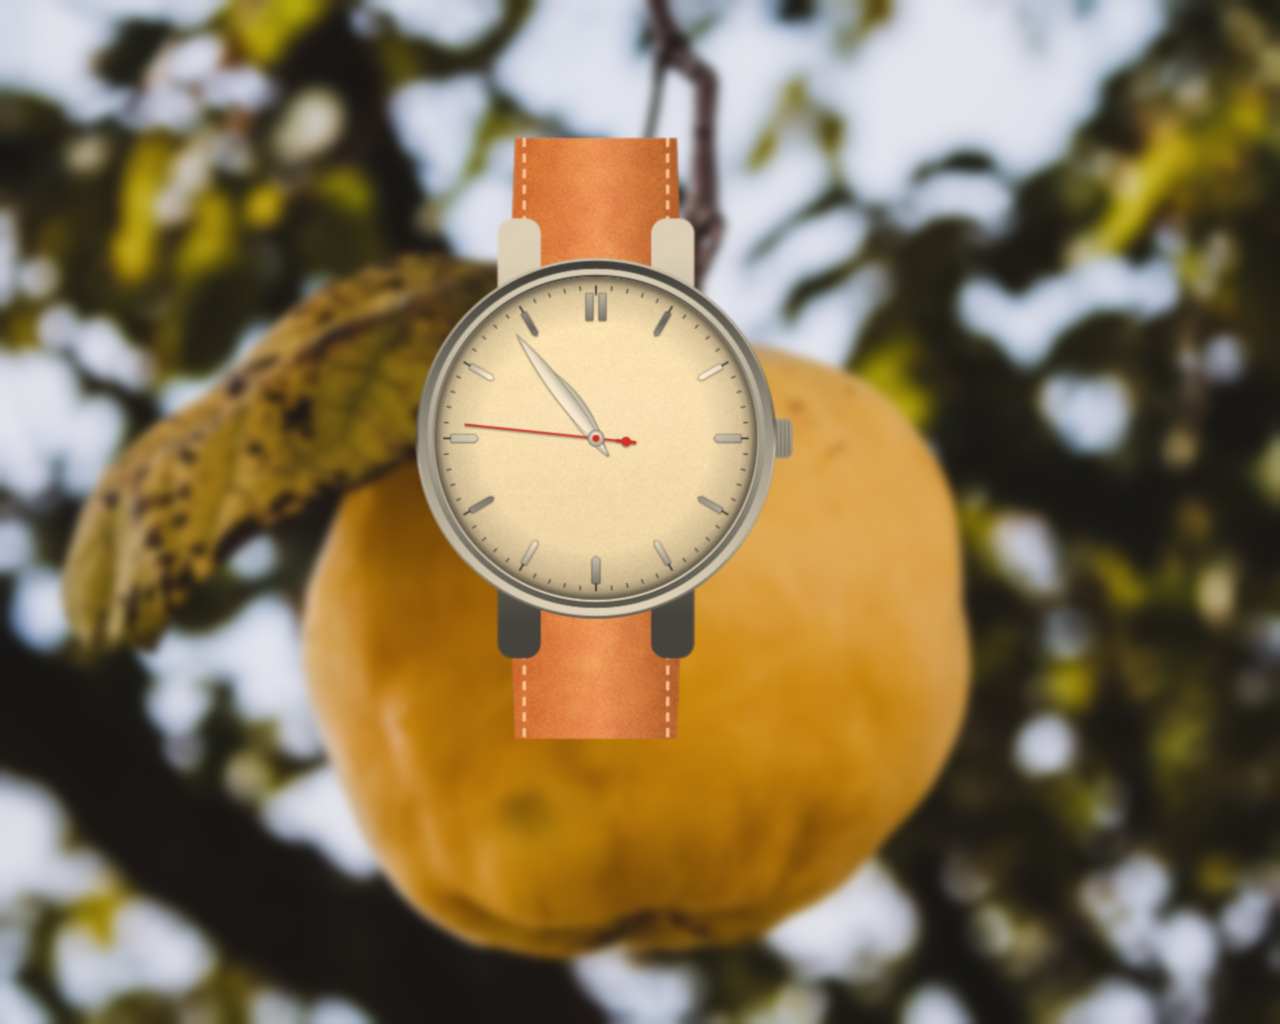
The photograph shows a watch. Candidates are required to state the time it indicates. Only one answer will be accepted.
10:53:46
